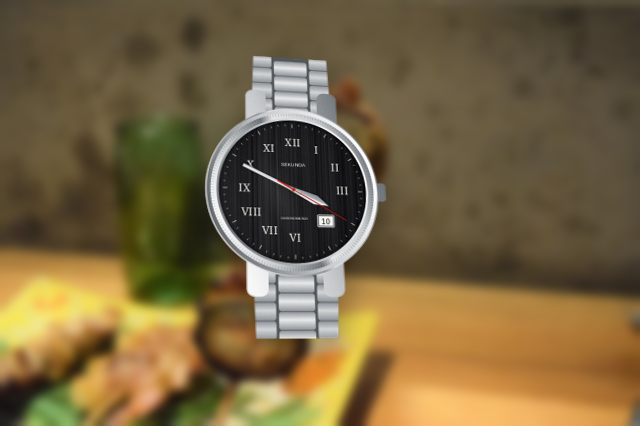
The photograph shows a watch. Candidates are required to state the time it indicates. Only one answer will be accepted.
3:49:20
